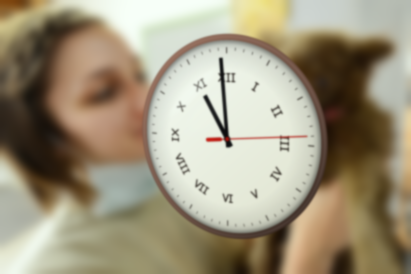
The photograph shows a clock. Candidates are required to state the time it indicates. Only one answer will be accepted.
10:59:14
